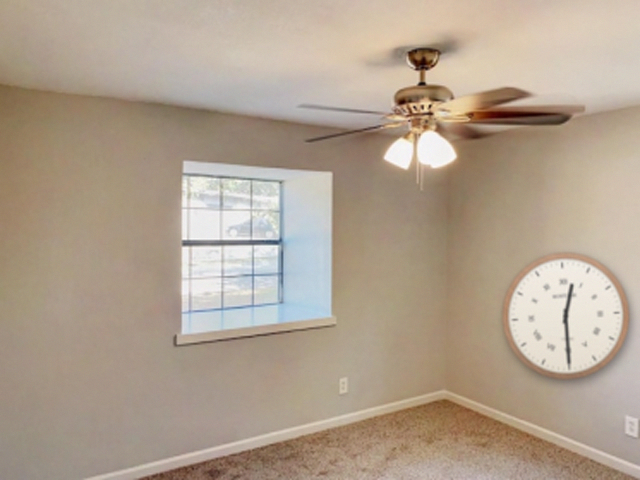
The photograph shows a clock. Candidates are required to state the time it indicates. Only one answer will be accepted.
12:30
